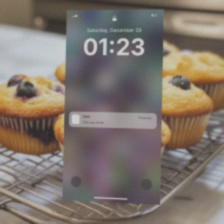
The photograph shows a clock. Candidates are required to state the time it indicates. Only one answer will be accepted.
1:23
